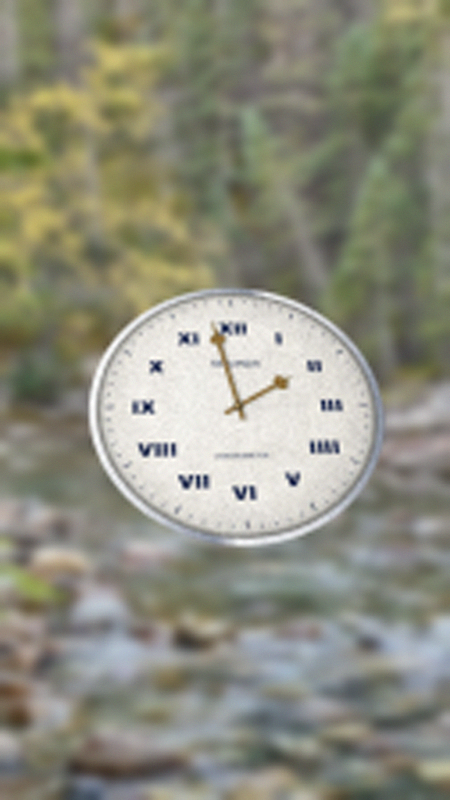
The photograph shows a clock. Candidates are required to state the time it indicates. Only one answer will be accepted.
1:58
